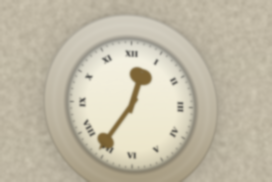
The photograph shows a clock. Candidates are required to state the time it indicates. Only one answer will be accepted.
12:36
